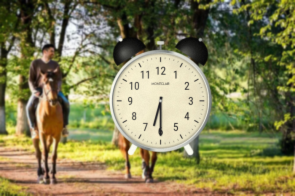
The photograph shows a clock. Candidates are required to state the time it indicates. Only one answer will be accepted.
6:30
